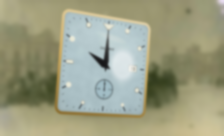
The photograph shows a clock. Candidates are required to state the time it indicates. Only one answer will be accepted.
10:00
